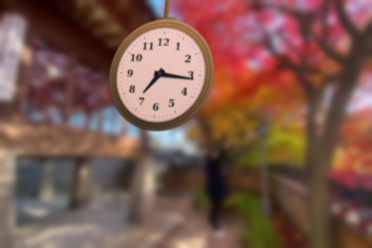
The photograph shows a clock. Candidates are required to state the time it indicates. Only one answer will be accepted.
7:16
